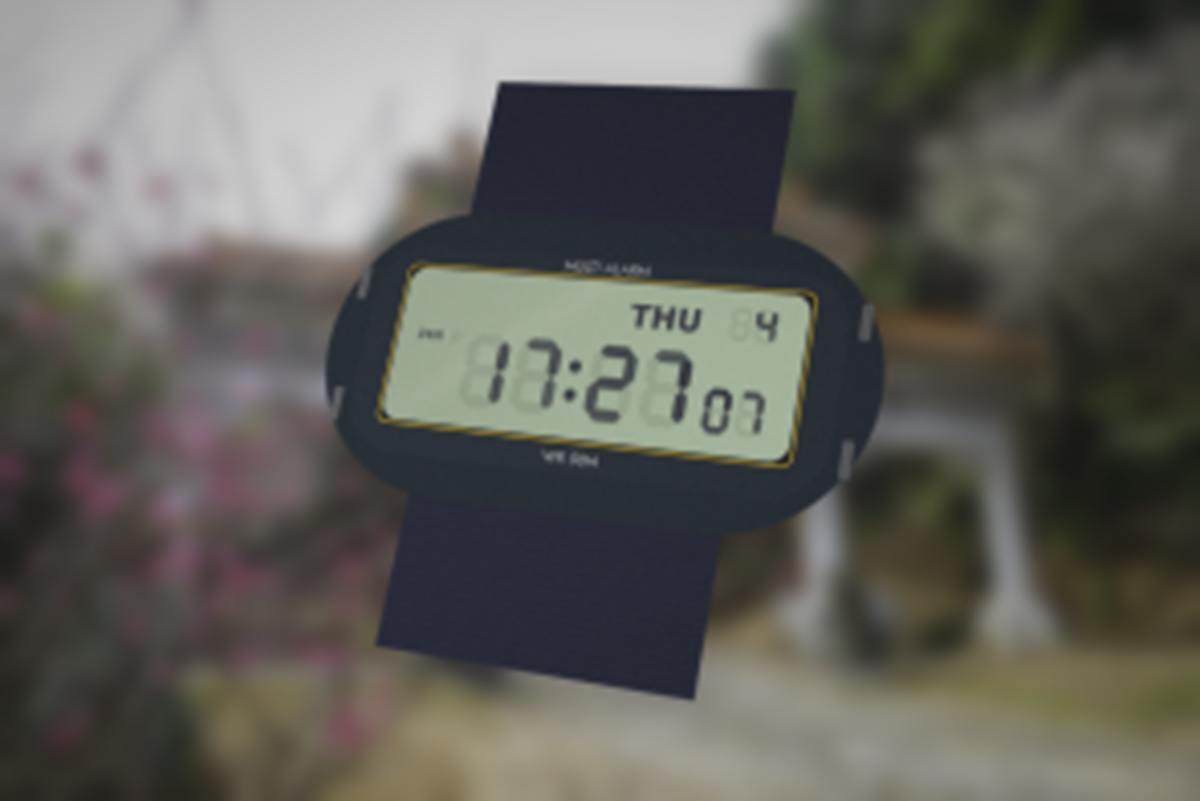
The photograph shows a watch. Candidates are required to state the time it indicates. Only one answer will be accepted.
17:27:07
